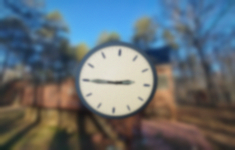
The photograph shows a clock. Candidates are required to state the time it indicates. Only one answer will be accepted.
2:45
